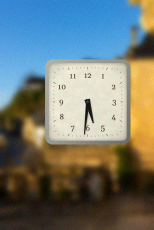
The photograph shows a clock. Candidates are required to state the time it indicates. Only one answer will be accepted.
5:31
